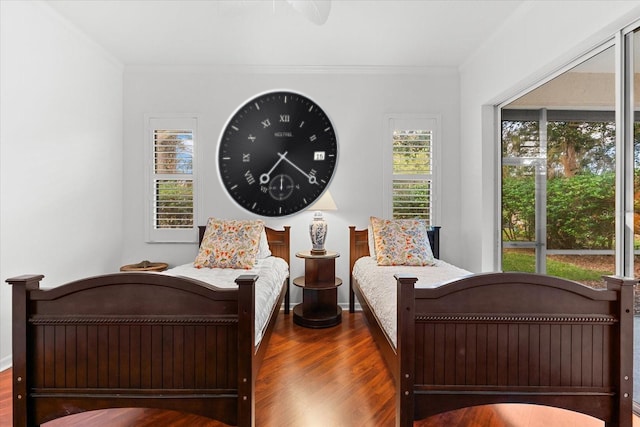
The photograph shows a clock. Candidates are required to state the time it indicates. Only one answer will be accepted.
7:21
